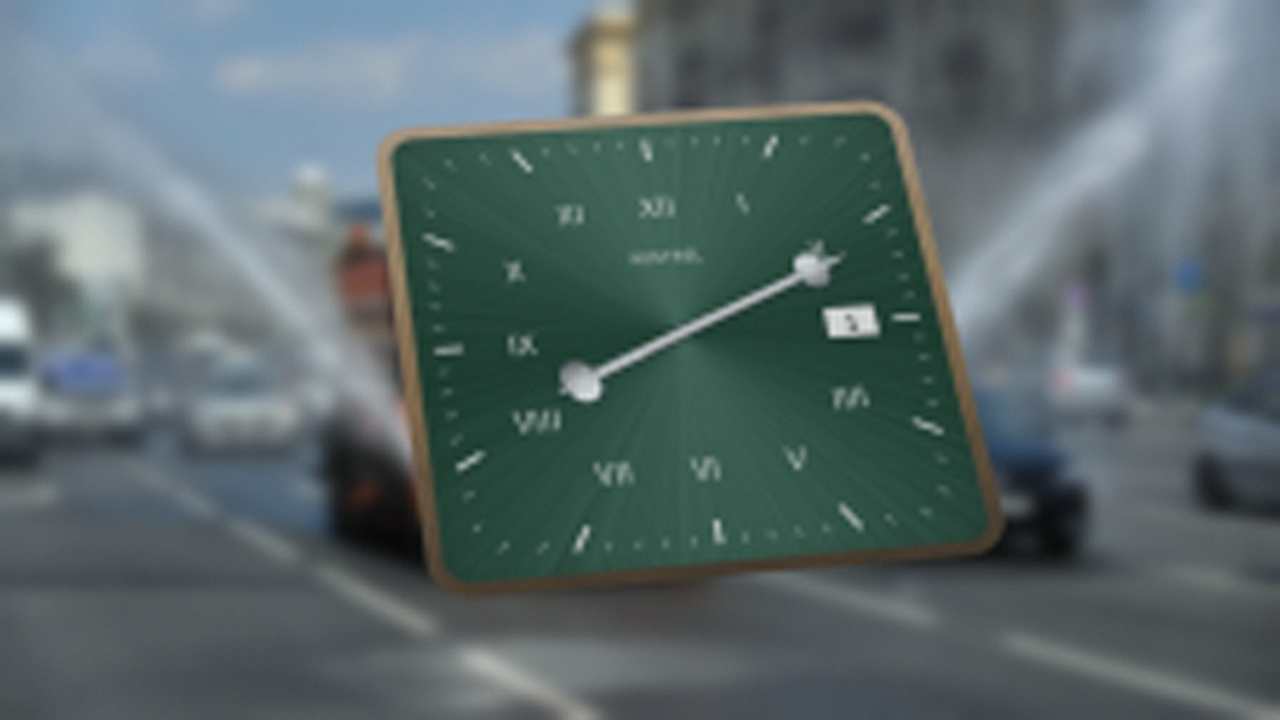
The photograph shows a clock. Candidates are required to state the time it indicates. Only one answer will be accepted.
8:11
